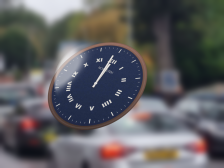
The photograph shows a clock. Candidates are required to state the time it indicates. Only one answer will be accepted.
11:59
